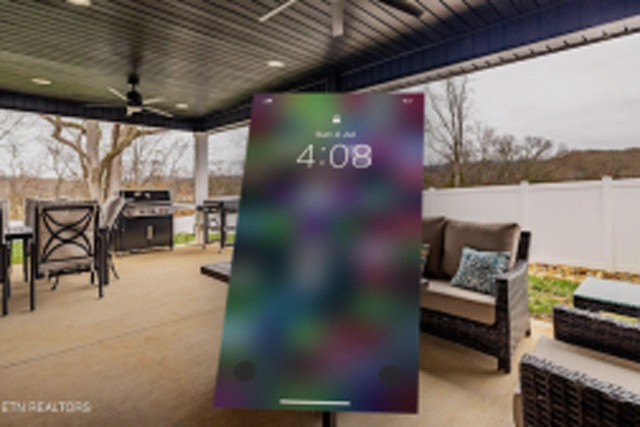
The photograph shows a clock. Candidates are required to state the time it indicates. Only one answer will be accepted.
4:08
